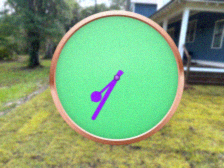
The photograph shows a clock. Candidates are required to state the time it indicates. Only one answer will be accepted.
7:35
